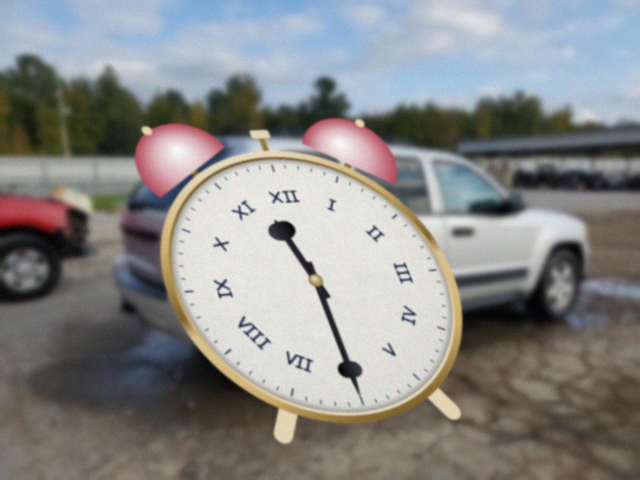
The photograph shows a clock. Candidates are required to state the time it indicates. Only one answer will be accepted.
11:30
